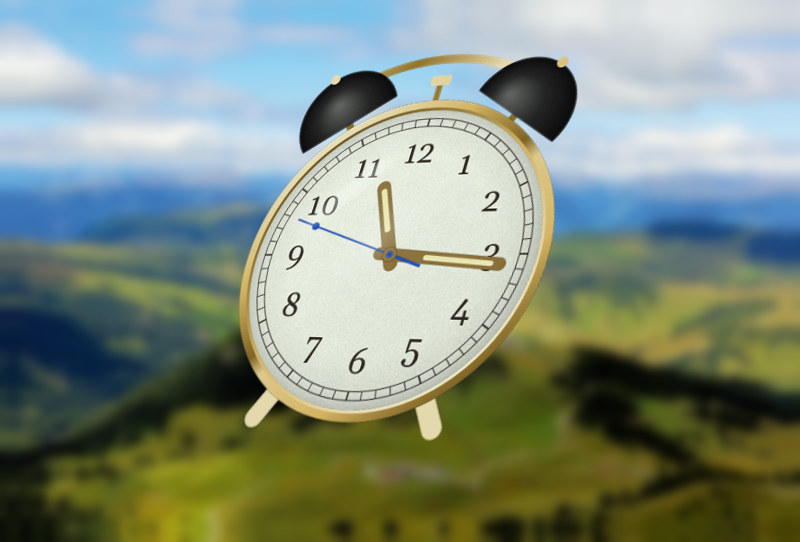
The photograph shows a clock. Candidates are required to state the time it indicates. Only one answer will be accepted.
11:15:48
